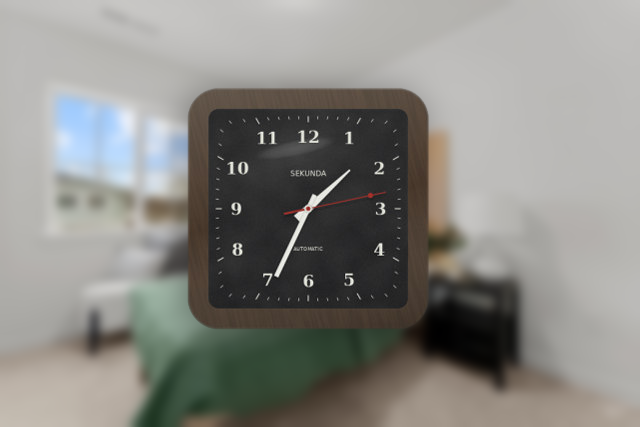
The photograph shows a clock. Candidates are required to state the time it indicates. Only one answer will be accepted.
1:34:13
